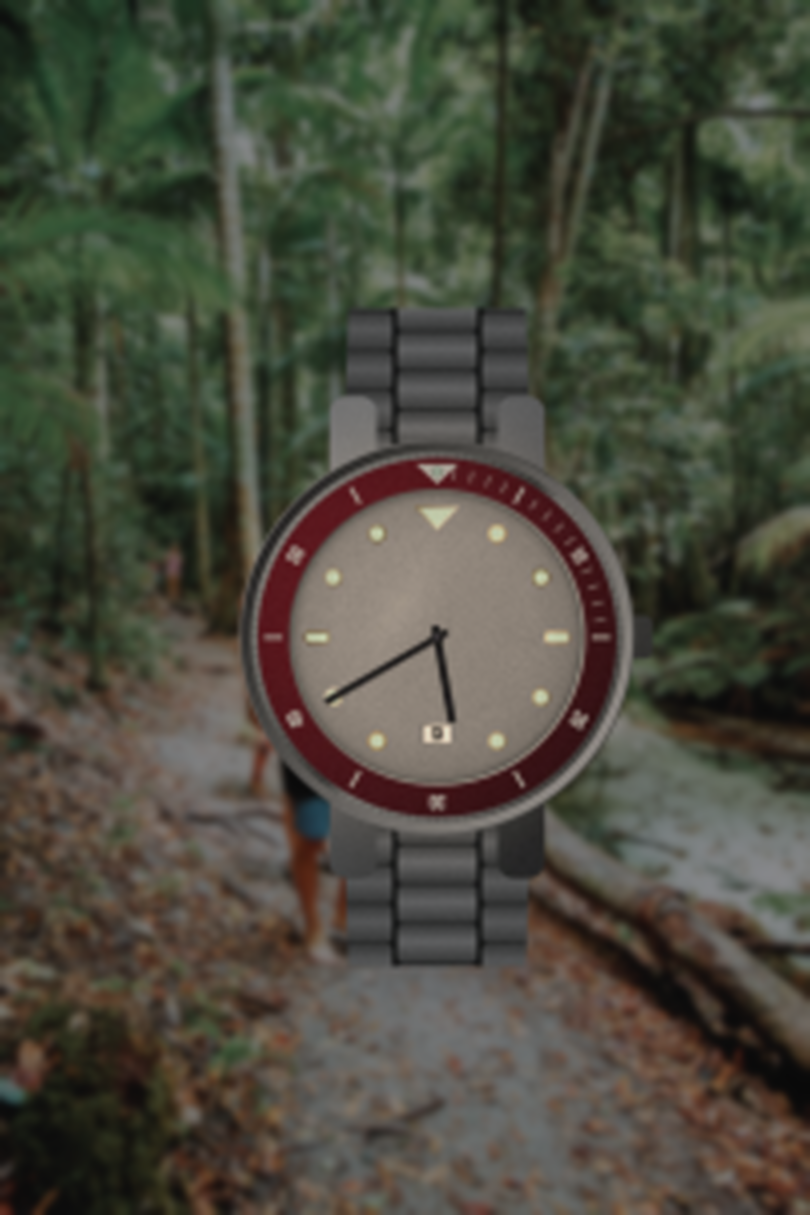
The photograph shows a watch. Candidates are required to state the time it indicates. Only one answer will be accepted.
5:40
